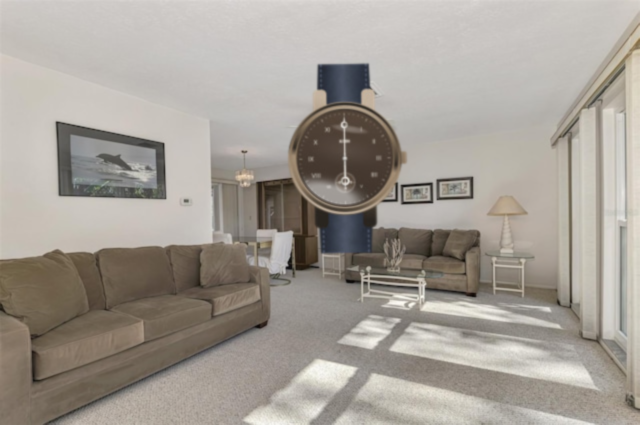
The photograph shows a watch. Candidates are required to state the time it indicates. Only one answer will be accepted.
6:00
